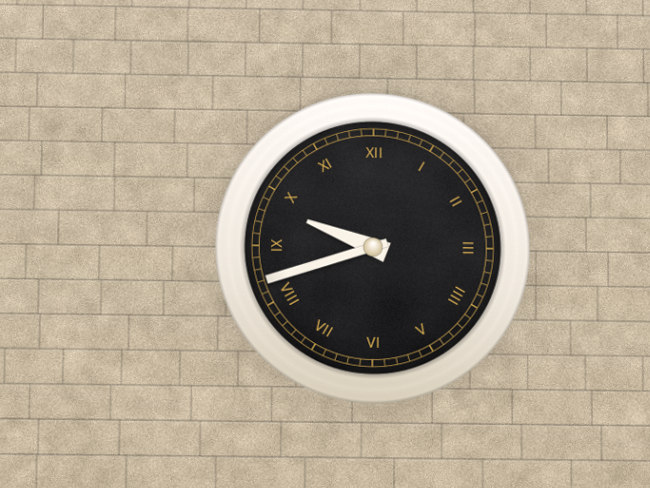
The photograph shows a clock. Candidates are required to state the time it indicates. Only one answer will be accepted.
9:42
